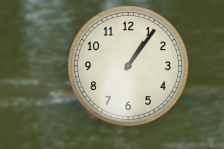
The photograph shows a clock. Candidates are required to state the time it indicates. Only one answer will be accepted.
1:06
